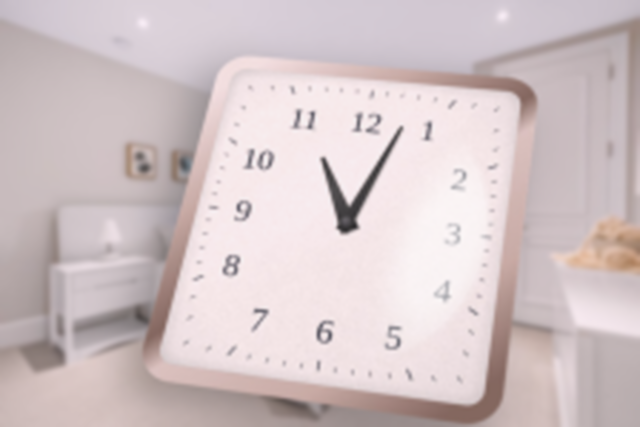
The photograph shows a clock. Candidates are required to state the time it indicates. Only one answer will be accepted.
11:03
